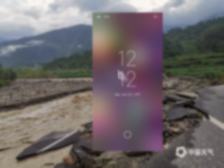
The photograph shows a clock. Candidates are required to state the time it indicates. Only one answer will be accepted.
12:12
